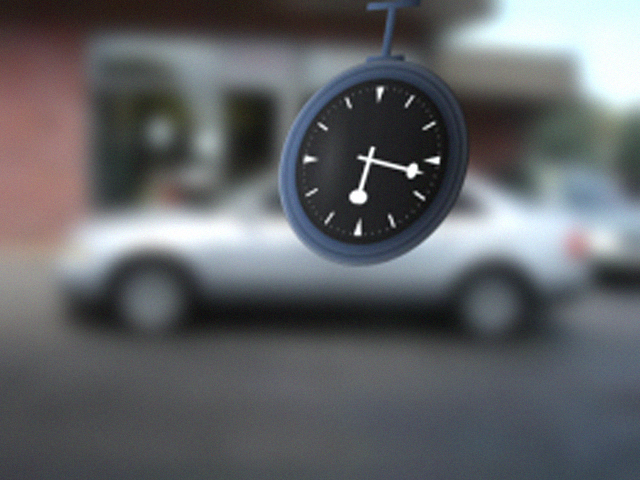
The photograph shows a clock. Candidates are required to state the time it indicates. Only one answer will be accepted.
6:17
